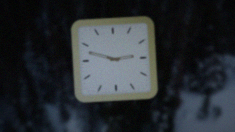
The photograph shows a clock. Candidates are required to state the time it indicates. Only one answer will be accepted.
2:48
